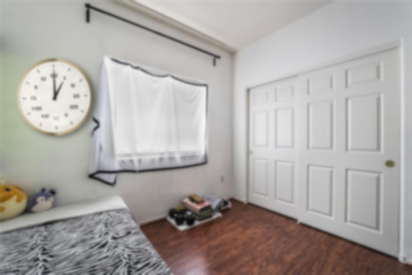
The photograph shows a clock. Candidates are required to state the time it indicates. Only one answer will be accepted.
1:00
